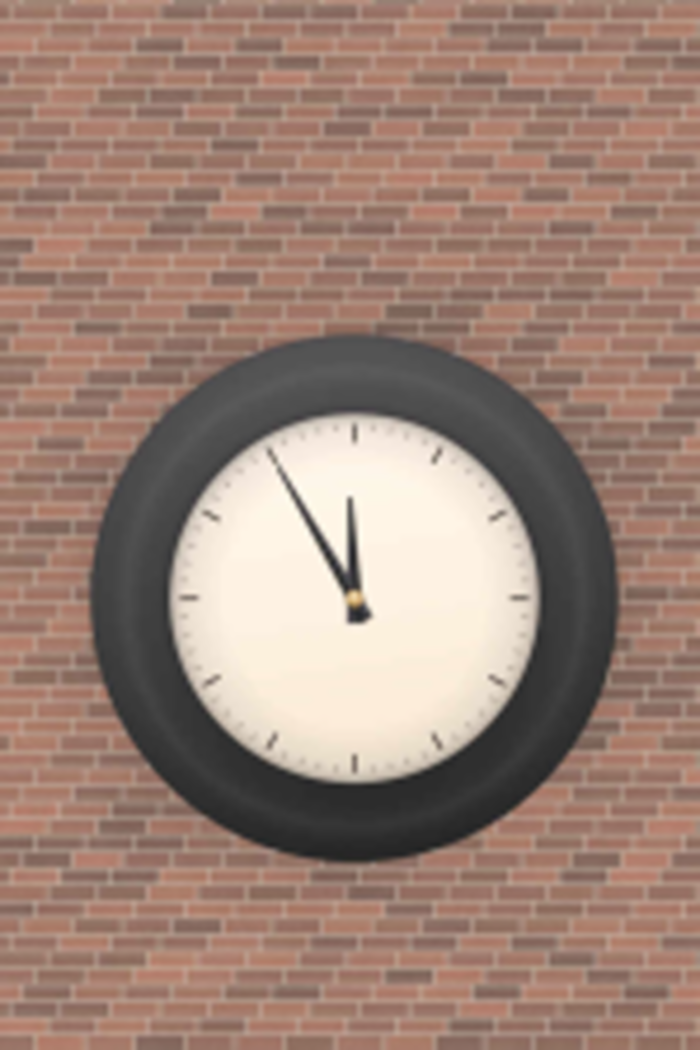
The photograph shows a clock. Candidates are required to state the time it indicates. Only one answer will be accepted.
11:55
